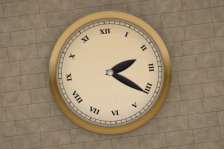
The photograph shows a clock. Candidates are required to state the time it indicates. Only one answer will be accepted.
2:21
